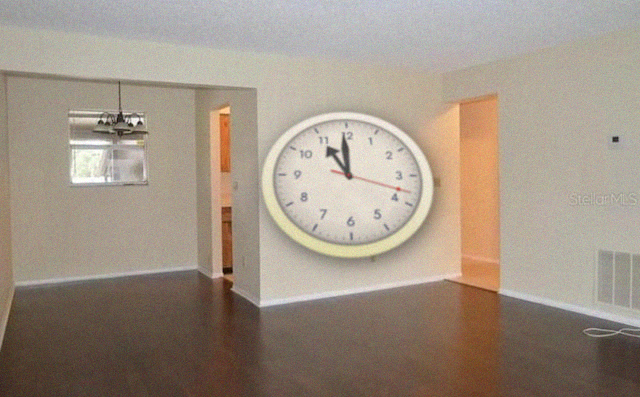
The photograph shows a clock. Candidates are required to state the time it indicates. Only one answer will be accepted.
10:59:18
